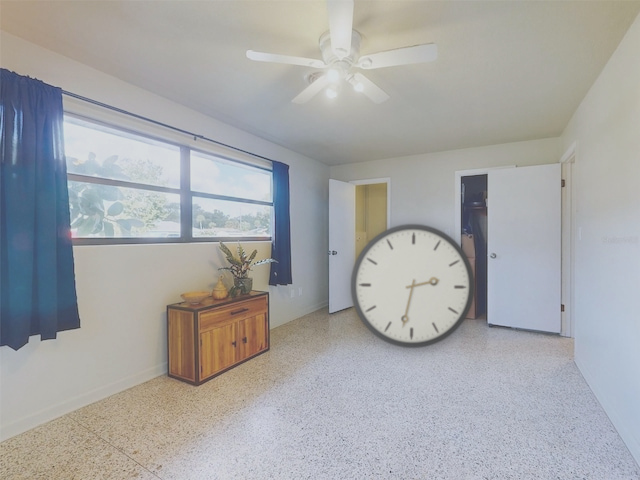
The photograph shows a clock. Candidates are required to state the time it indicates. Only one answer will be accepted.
2:32
